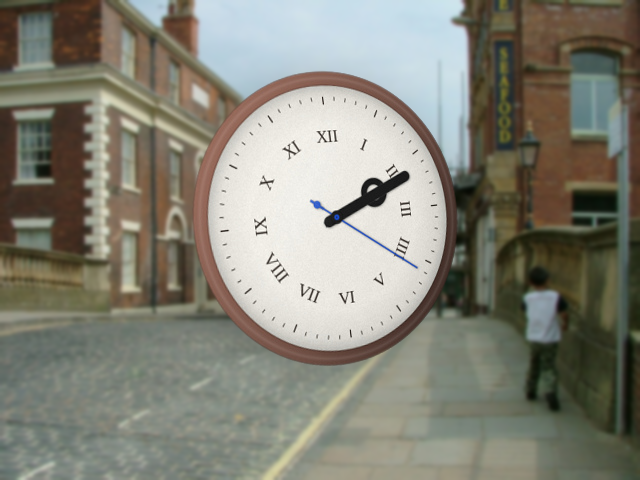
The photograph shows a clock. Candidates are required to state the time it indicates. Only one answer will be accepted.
2:11:21
